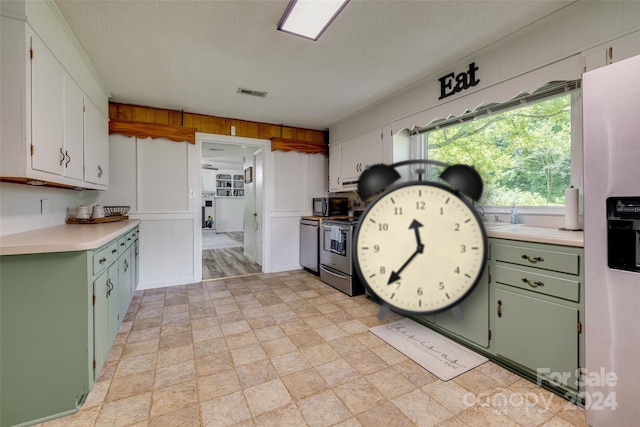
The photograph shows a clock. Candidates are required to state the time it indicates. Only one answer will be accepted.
11:37
